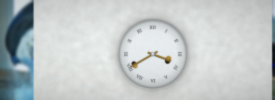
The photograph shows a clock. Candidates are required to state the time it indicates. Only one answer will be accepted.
3:40
